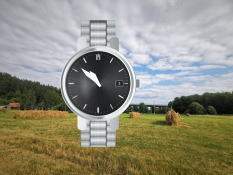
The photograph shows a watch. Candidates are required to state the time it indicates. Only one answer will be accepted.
10:52
